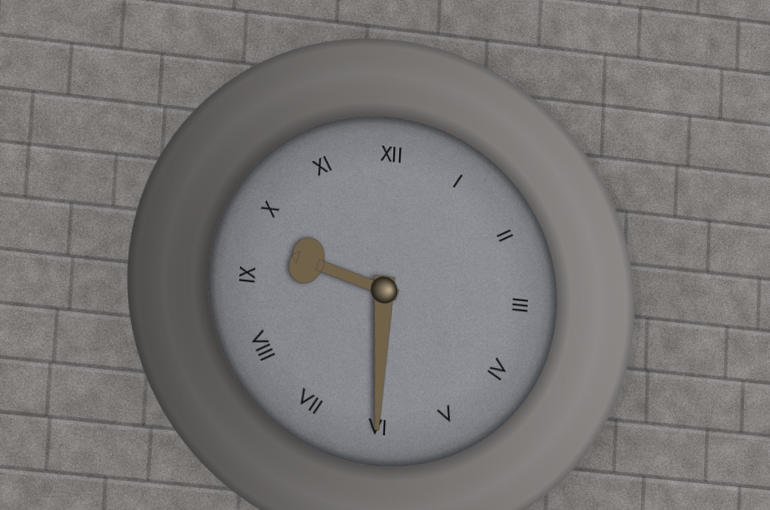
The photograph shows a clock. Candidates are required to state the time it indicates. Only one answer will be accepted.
9:30
